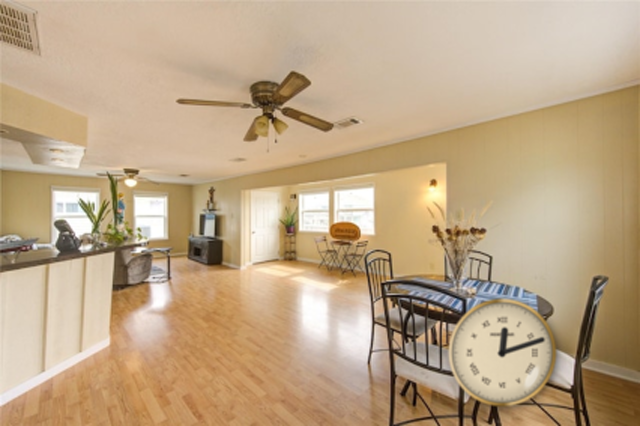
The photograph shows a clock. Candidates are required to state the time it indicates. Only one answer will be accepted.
12:12
